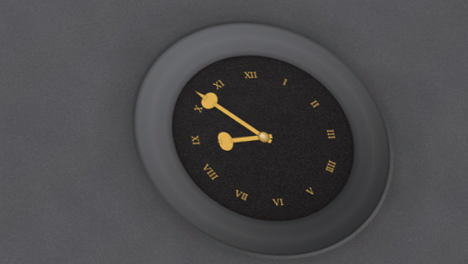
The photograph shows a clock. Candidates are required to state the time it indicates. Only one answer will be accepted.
8:52
